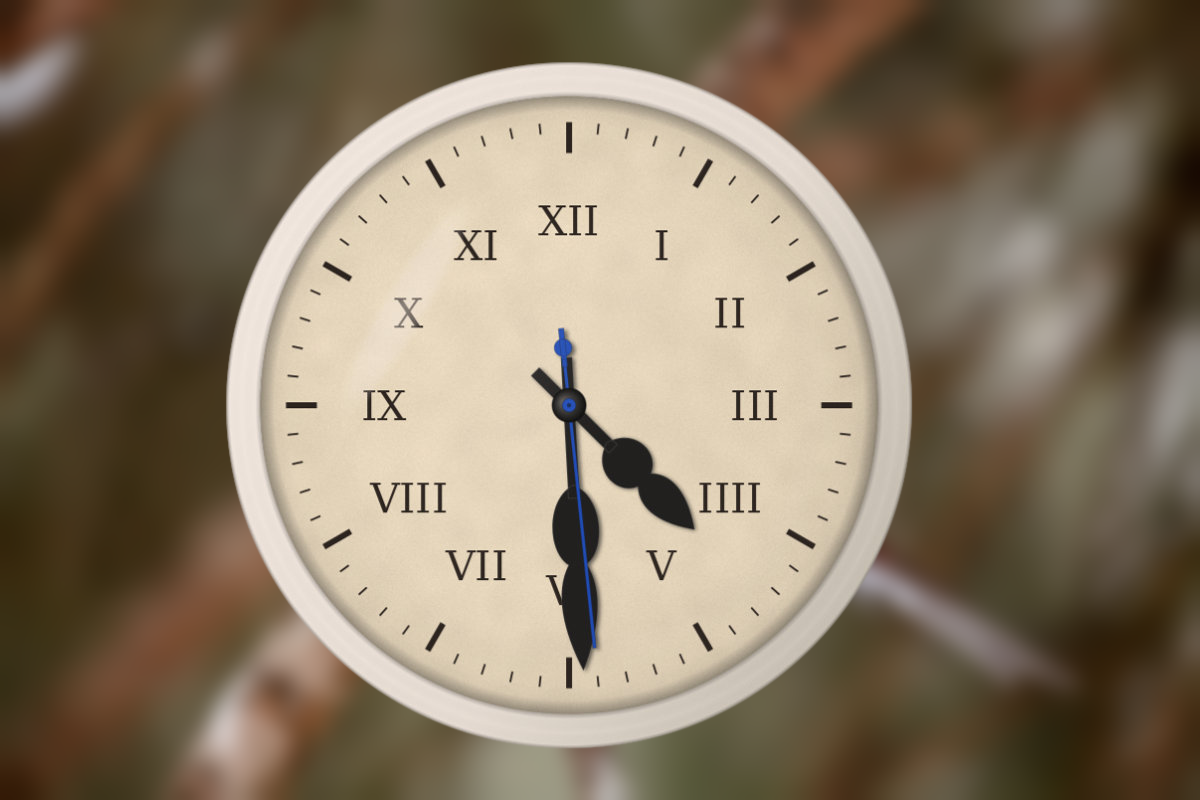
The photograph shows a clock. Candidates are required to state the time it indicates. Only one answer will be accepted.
4:29:29
